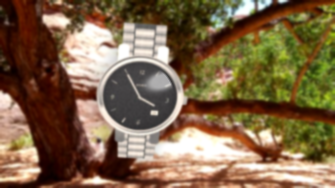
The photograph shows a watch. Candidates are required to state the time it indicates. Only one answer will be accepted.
3:55
